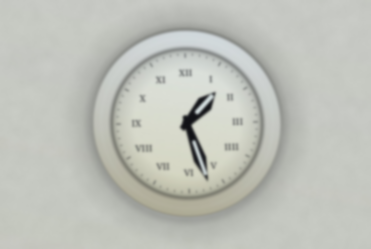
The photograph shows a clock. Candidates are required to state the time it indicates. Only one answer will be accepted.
1:27
